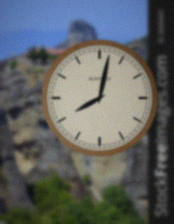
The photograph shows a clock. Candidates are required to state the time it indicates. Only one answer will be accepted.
8:02
